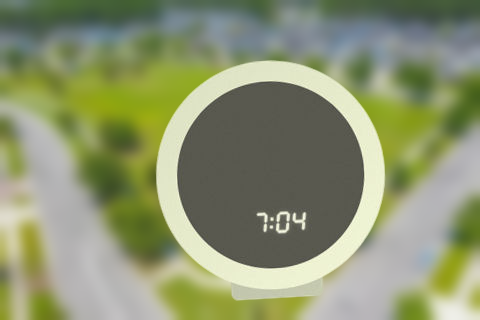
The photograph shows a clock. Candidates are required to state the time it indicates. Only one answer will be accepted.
7:04
